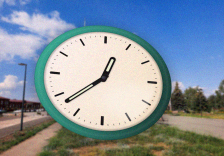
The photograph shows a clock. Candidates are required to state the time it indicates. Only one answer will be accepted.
12:38
